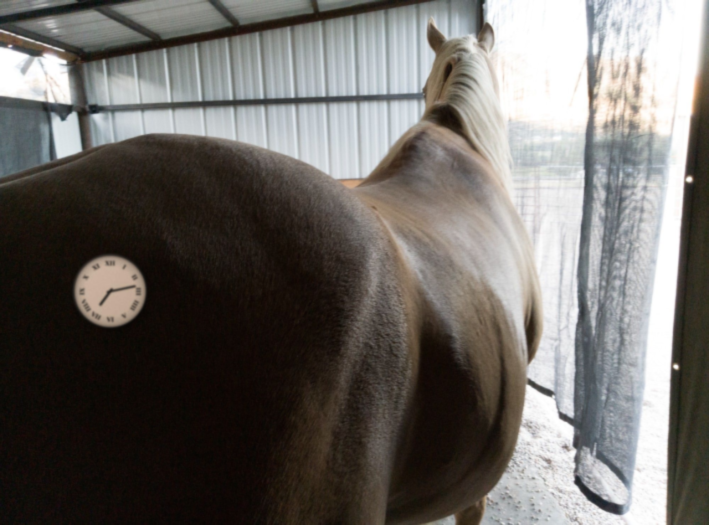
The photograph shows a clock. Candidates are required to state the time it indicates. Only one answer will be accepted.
7:13
